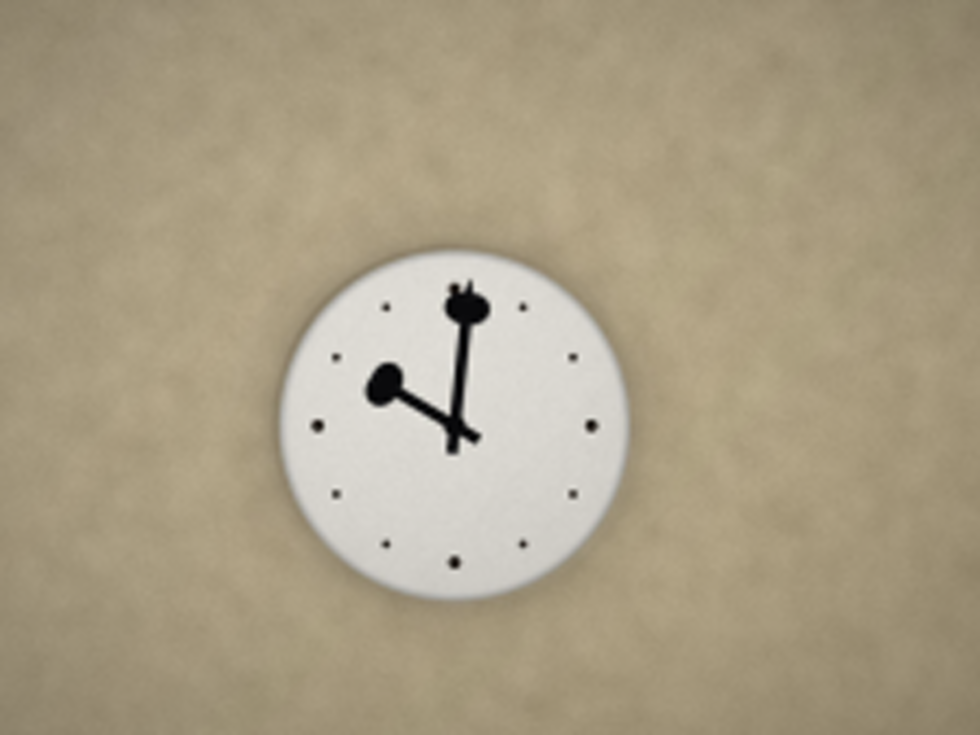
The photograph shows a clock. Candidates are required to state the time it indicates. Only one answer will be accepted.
10:01
